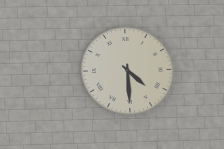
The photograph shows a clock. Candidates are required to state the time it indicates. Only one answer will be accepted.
4:30
